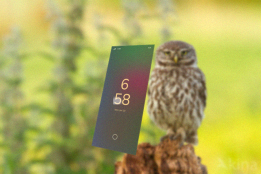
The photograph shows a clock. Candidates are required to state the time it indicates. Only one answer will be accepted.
6:58
